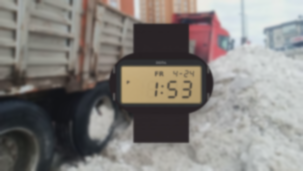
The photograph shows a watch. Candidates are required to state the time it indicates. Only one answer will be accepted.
1:53
